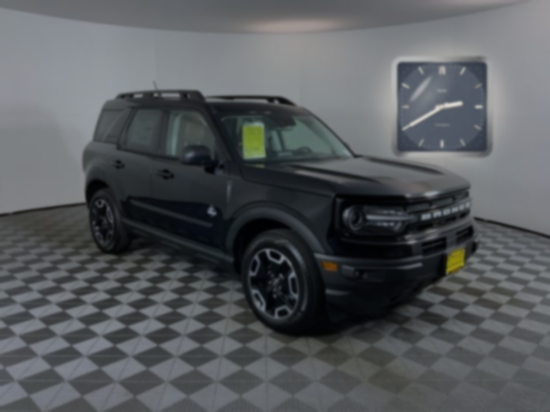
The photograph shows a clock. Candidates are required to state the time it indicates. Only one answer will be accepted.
2:40
